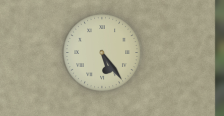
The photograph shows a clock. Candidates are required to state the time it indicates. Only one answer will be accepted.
5:24
